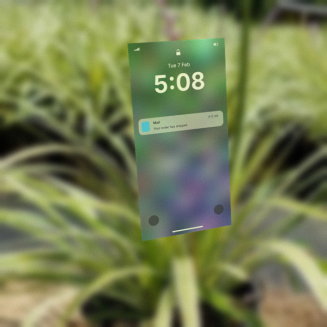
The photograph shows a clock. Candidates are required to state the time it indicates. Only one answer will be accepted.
5:08
